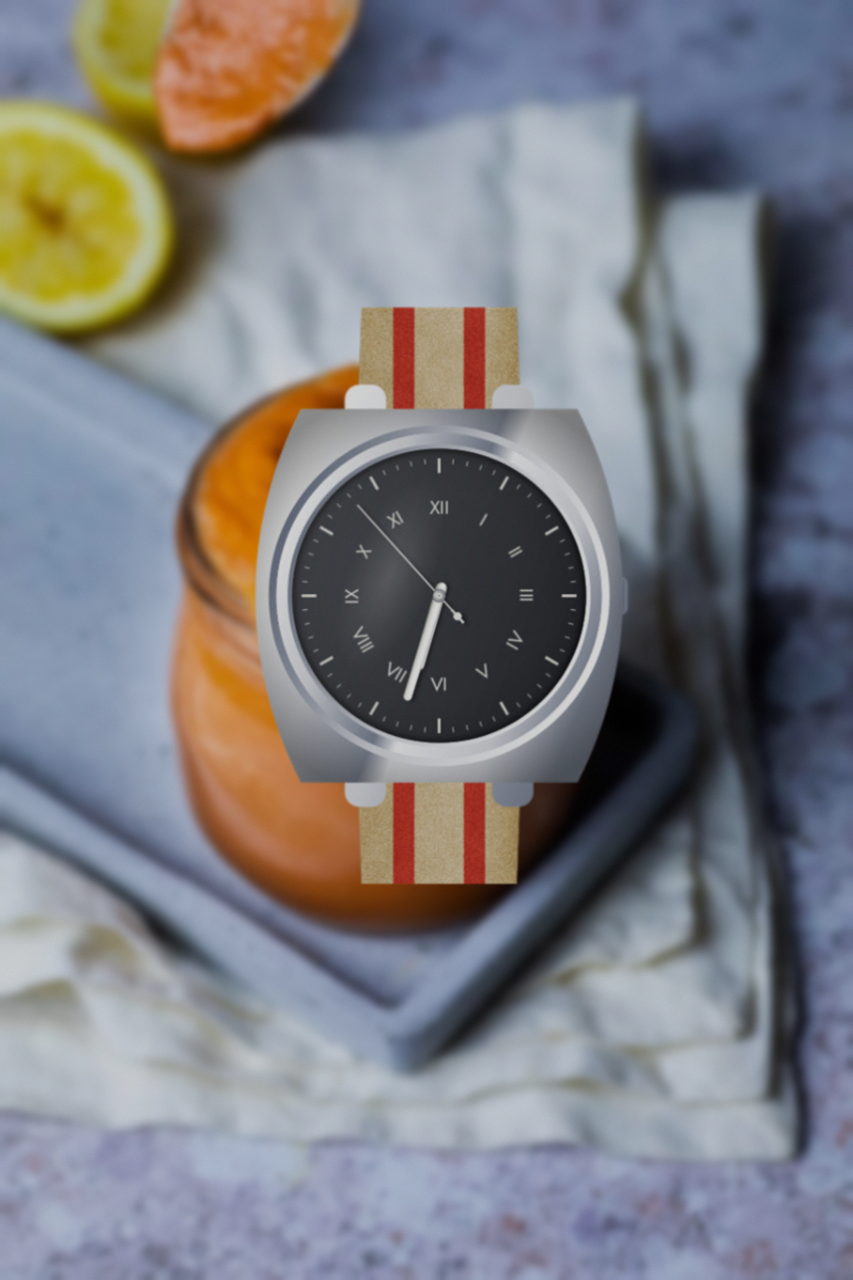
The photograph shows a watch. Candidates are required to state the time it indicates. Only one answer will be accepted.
6:32:53
